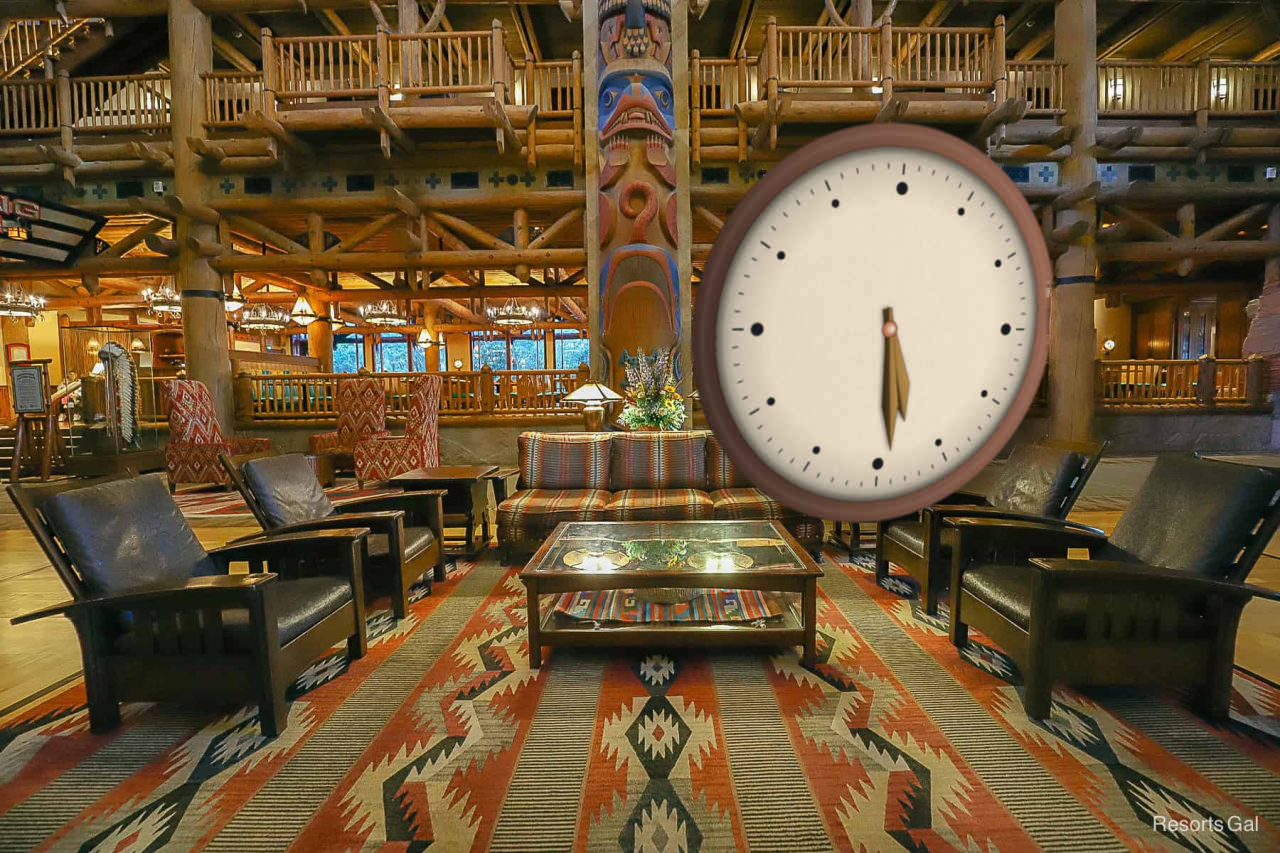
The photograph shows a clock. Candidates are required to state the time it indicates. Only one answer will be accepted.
5:29
